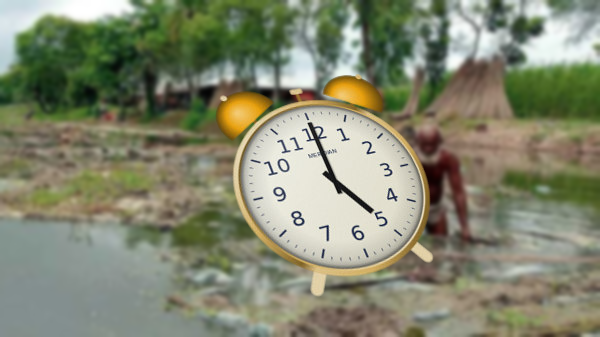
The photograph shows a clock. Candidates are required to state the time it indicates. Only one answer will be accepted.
5:00
